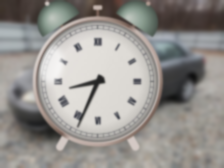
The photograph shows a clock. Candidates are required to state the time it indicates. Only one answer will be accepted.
8:34
